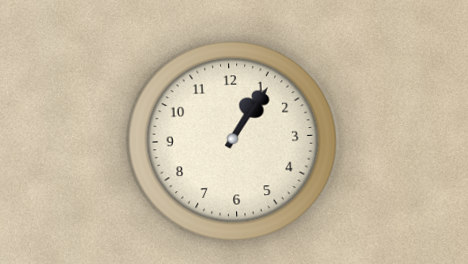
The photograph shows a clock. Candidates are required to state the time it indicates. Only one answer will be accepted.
1:06
